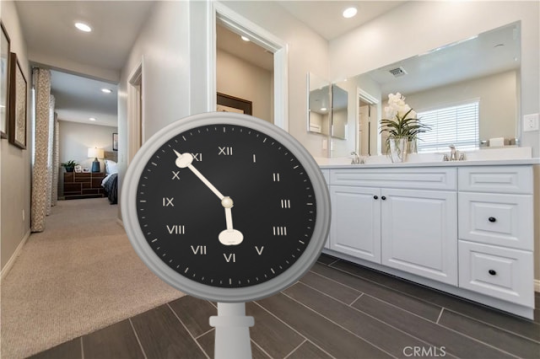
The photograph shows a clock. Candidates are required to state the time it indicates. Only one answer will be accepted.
5:53
